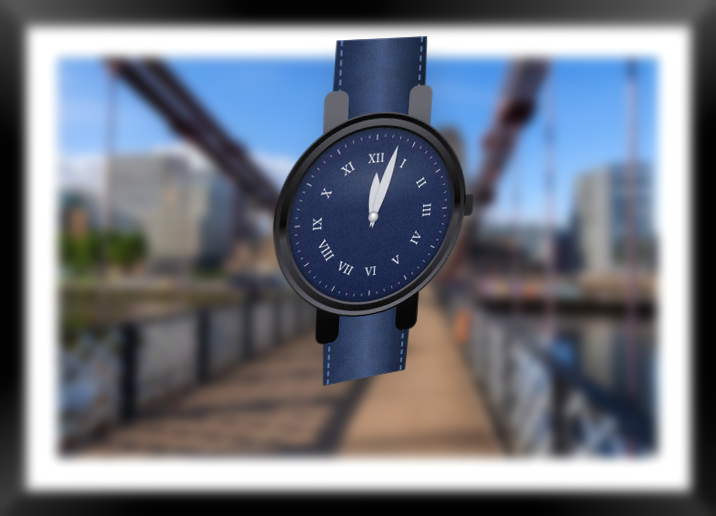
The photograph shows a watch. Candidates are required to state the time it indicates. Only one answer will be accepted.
12:03
